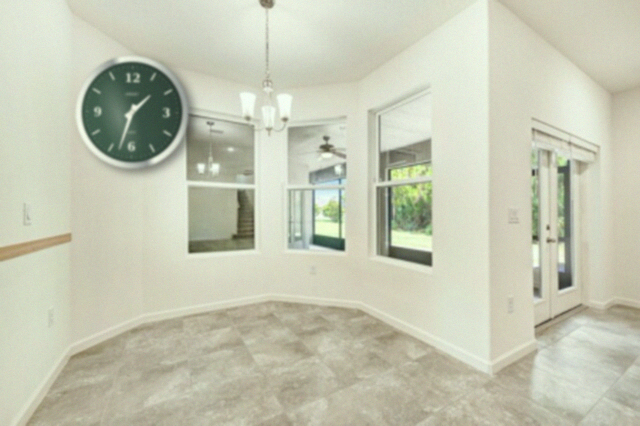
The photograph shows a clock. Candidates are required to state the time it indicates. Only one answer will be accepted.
1:33
